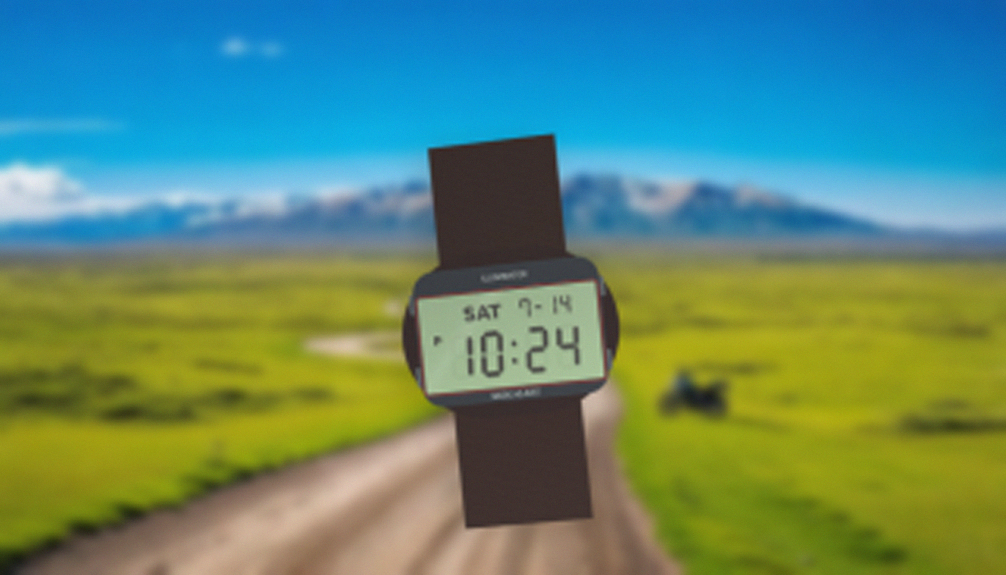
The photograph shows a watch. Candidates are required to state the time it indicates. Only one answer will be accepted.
10:24
